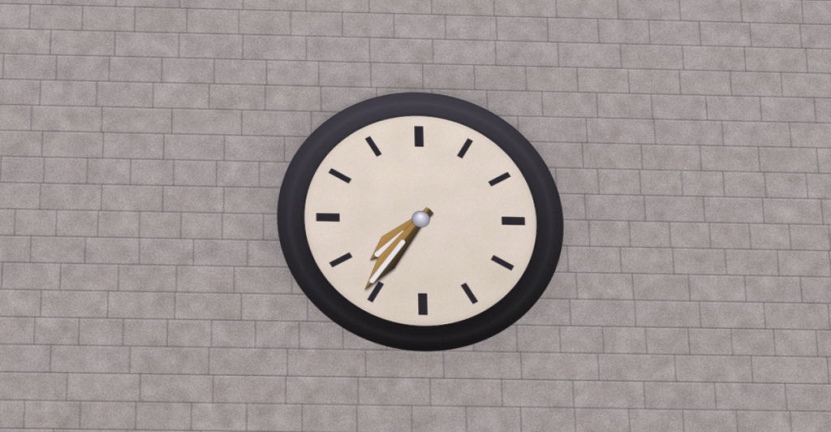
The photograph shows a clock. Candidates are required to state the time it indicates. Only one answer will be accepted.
7:36
